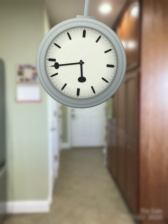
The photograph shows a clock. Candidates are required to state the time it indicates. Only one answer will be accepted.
5:43
